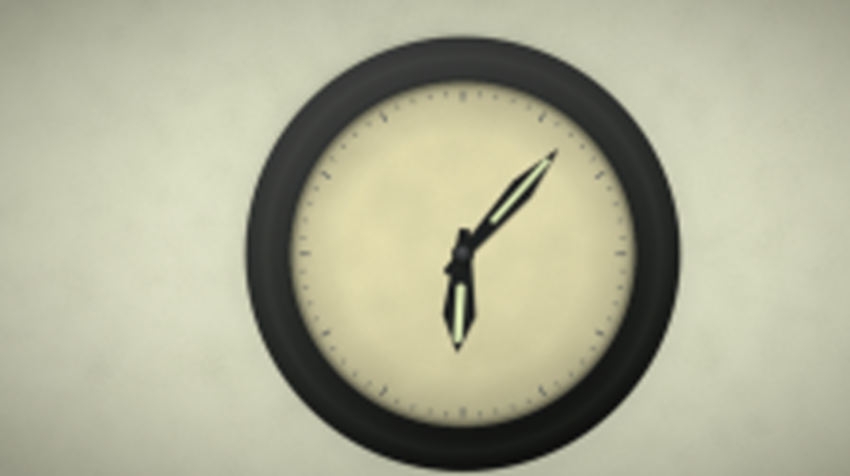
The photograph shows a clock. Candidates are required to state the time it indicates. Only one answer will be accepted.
6:07
